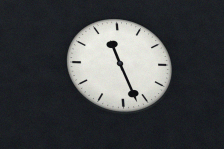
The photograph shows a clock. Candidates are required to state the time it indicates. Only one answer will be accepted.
11:27
